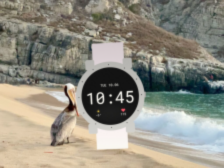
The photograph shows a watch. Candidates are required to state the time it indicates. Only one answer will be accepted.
10:45
